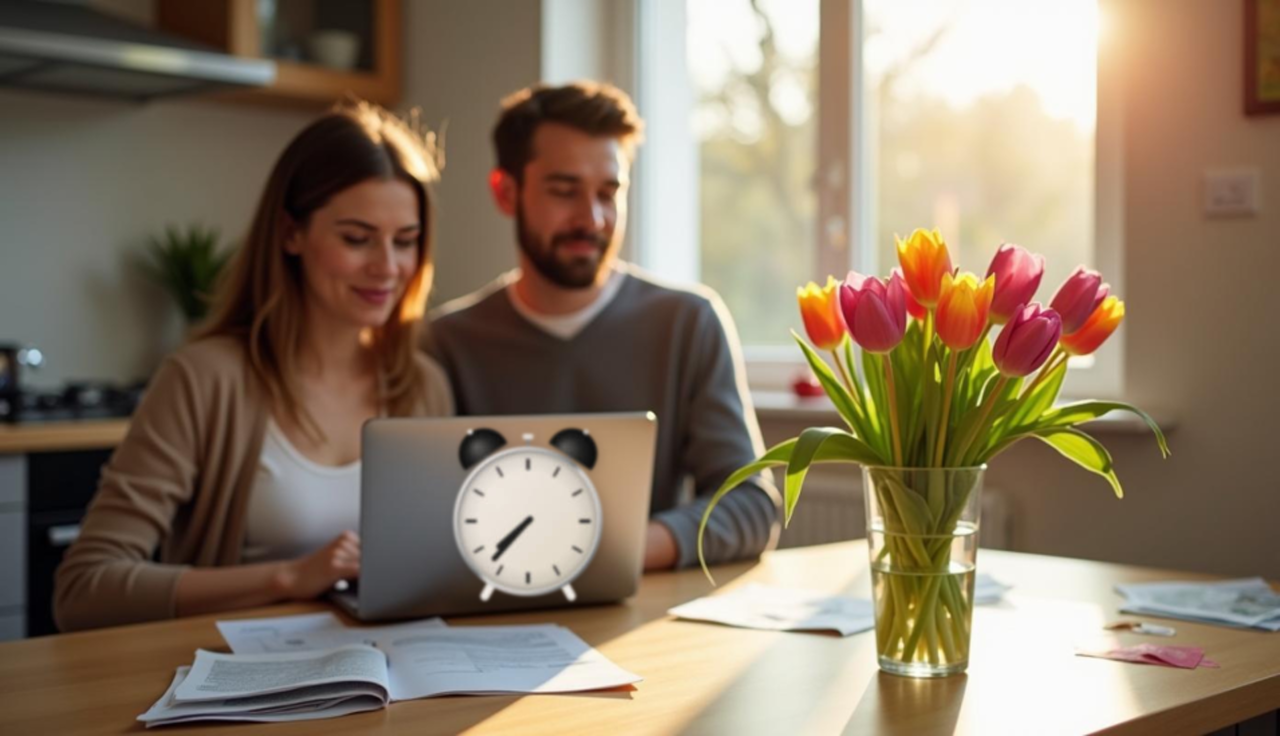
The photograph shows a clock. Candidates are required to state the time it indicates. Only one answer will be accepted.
7:37
